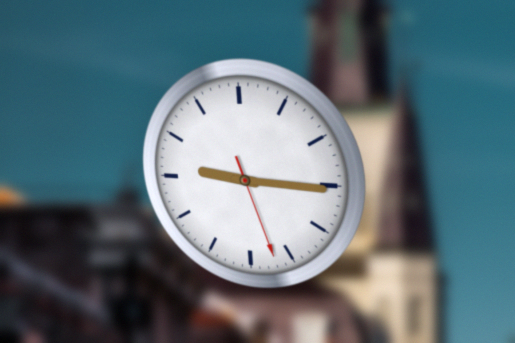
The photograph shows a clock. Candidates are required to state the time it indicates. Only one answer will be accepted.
9:15:27
